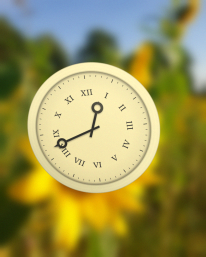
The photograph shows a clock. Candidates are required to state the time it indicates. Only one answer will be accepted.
12:42
